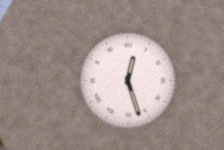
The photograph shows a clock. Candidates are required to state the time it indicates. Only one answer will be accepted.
12:27
